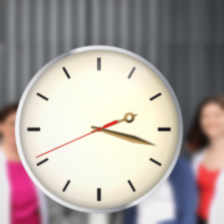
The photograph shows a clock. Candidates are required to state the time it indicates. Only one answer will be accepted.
2:17:41
